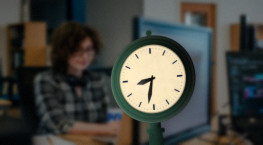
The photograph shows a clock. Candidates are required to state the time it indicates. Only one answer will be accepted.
8:32
